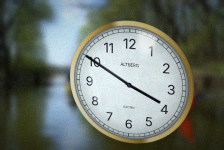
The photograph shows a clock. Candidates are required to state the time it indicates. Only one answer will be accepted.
3:50
